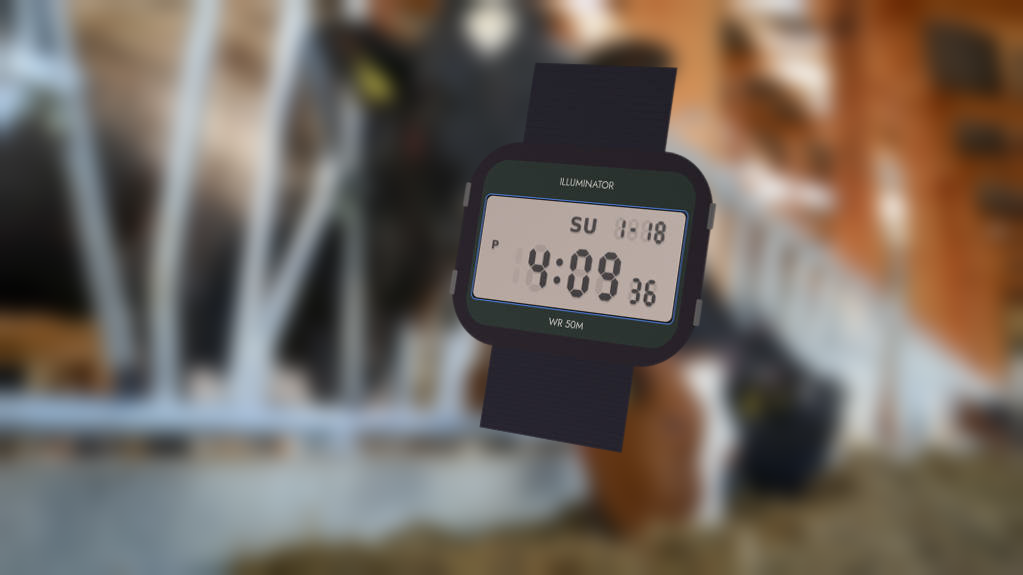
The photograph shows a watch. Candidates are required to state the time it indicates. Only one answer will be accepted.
4:09:36
